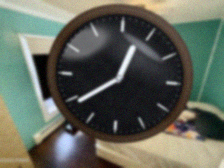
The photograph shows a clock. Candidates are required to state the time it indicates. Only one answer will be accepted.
12:39
